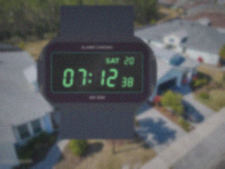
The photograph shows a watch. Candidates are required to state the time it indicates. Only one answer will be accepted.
7:12
